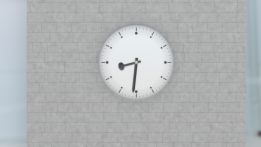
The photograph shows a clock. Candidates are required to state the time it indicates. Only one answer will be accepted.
8:31
